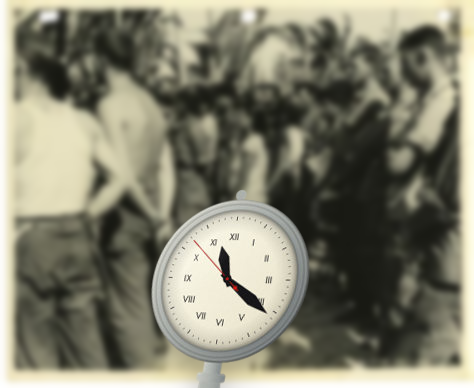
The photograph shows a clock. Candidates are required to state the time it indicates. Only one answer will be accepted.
11:20:52
